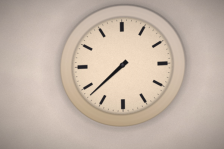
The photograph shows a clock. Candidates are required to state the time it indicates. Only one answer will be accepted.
7:38
